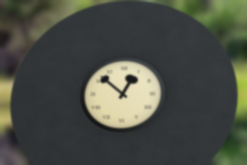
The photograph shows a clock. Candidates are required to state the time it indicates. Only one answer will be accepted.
12:52
